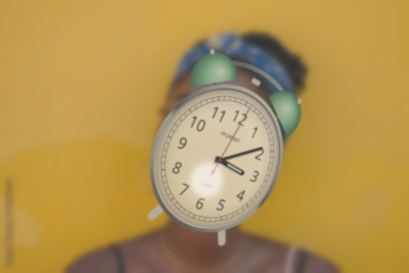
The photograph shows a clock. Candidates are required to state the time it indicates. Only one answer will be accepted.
3:09:01
